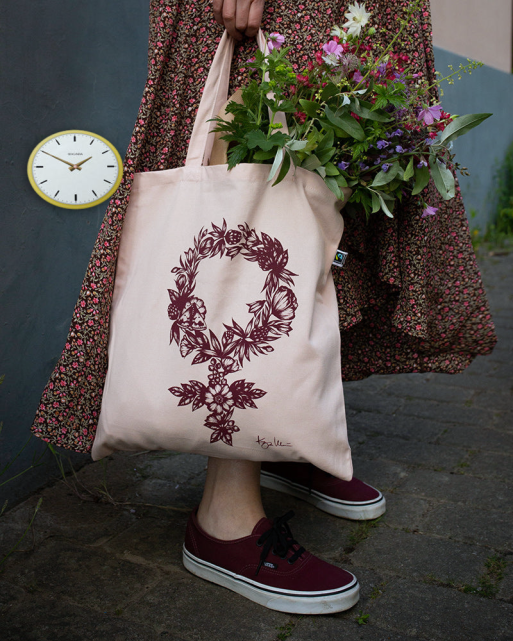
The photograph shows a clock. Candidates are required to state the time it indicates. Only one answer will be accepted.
1:50
